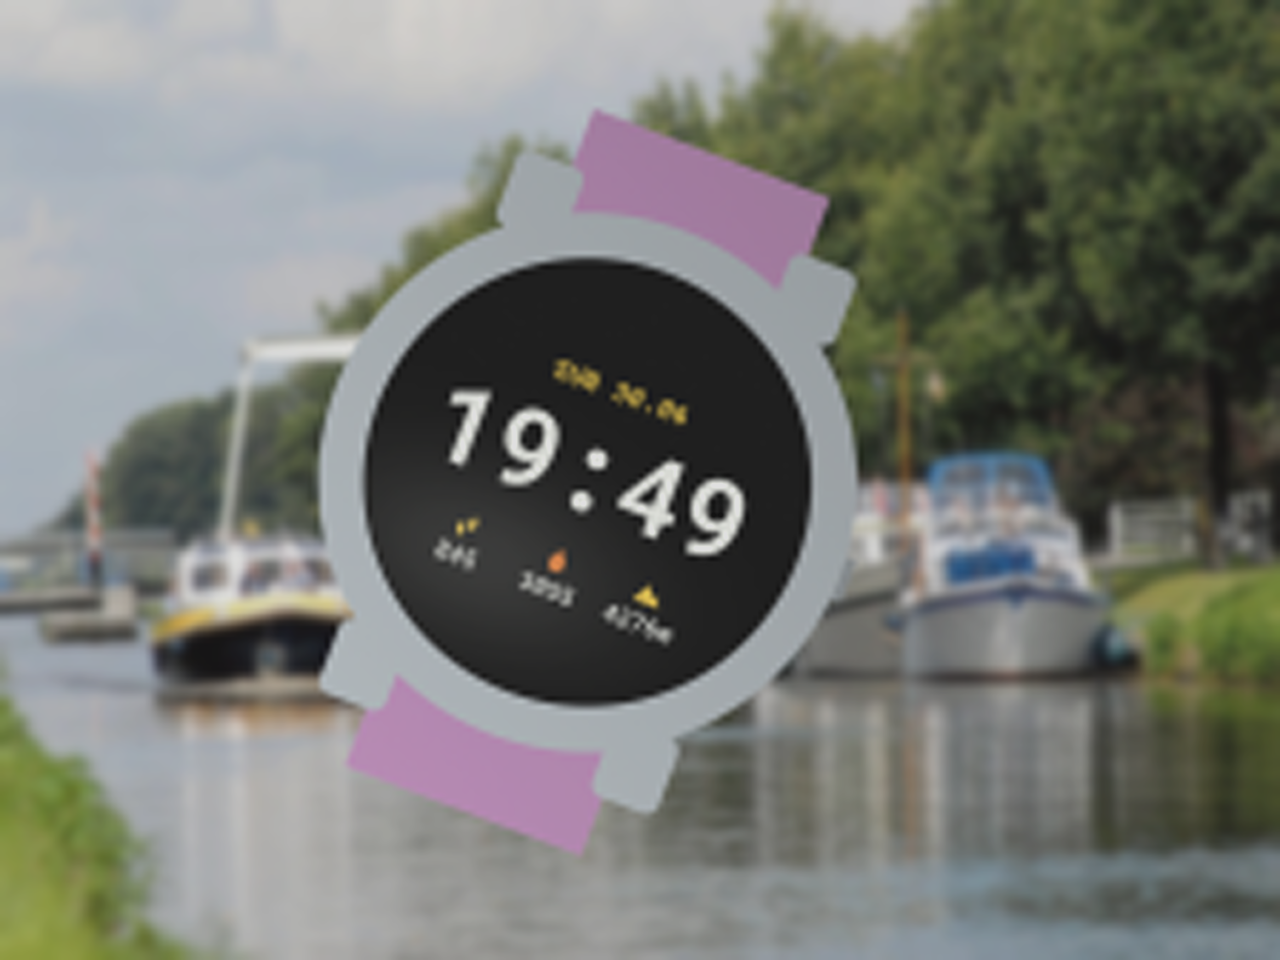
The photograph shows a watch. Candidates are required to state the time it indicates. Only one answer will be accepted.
19:49
